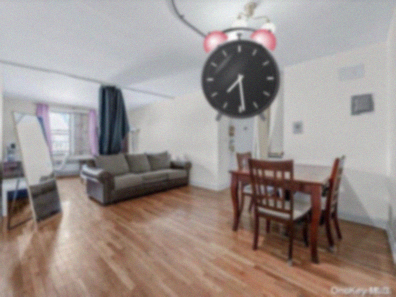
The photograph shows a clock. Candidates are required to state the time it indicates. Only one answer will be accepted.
7:29
